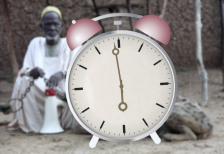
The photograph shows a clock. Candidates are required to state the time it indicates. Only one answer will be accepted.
5:59
